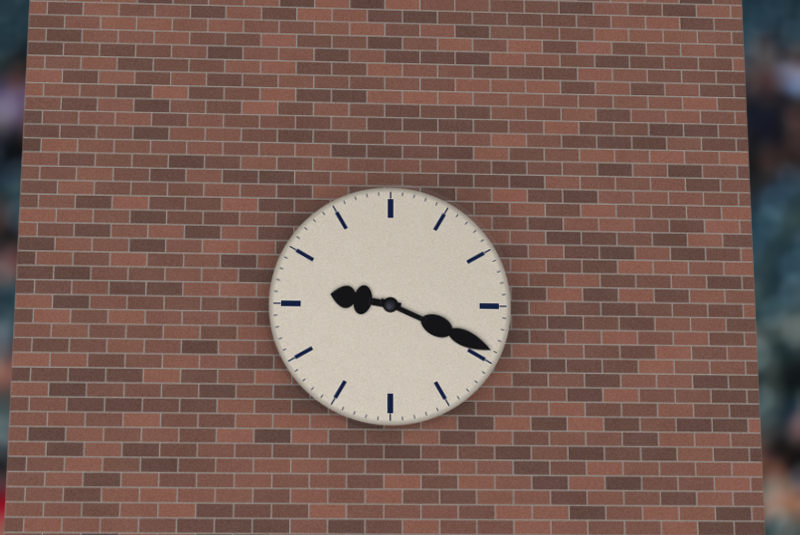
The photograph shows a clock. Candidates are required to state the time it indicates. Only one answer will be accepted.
9:19
